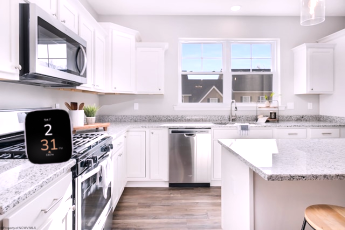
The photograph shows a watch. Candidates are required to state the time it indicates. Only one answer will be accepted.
2:31
